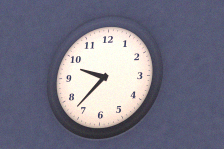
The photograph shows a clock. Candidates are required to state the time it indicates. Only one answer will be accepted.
9:37
